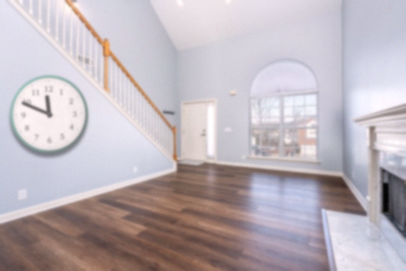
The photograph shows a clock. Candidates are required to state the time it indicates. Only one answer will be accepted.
11:49
